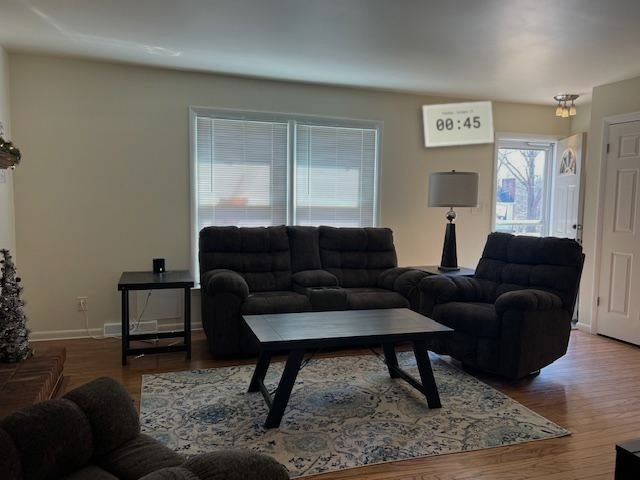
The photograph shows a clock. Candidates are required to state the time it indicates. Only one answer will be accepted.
0:45
